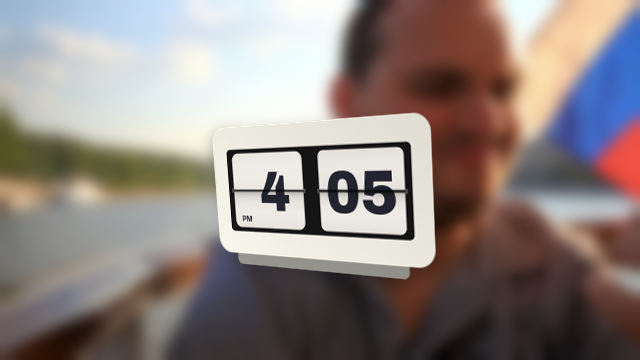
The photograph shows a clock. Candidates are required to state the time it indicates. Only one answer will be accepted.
4:05
